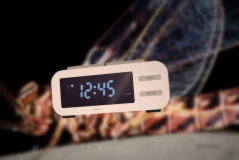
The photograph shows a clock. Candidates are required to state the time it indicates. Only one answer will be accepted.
12:45
